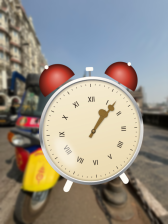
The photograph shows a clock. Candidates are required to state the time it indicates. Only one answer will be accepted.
1:07
